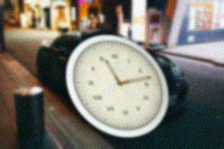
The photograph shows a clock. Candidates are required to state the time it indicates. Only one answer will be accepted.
11:13
